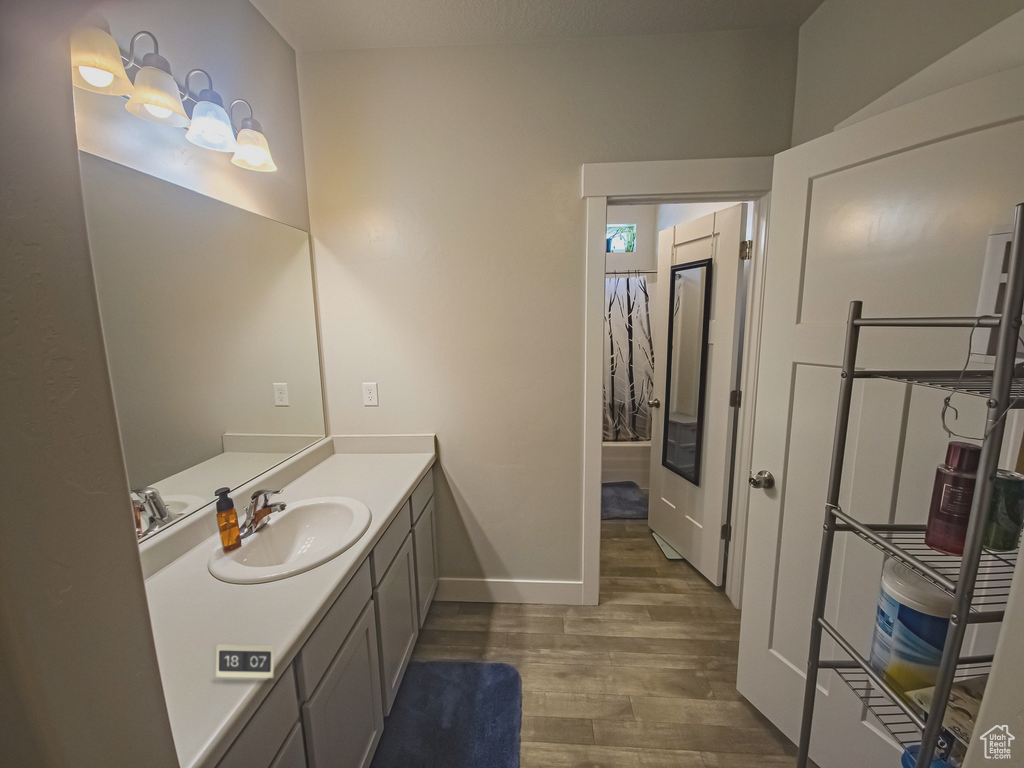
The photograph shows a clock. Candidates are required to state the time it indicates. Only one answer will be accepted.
18:07
